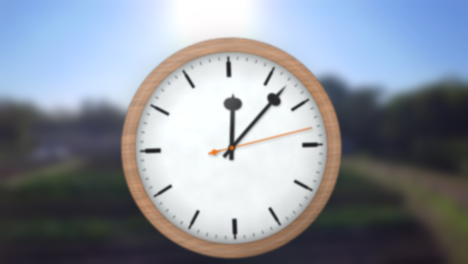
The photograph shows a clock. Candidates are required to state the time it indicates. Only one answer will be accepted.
12:07:13
